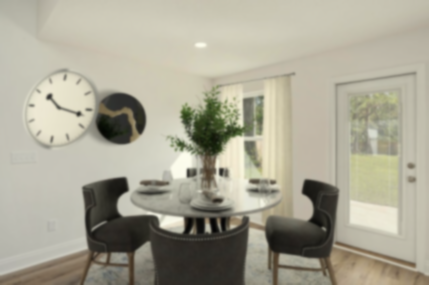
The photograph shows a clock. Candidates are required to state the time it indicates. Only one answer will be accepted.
10:17
